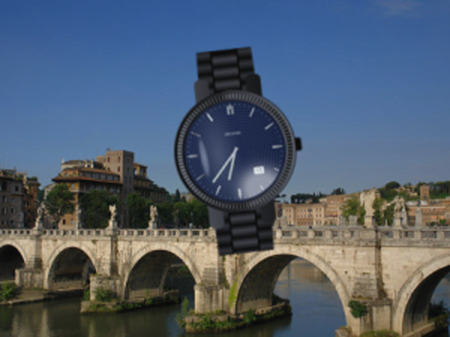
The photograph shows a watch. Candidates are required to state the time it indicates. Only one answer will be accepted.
6:37
